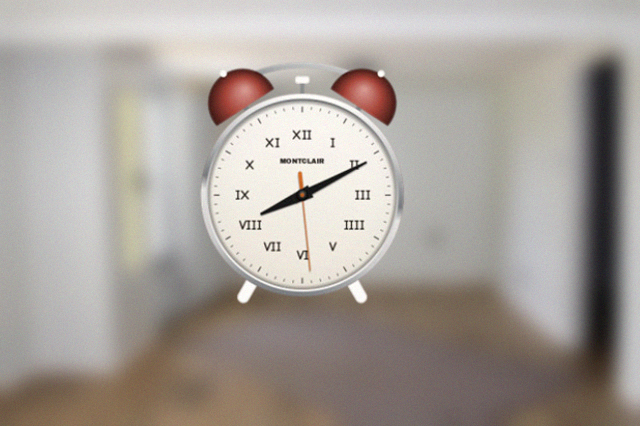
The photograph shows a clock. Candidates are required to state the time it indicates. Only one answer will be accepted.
8:10:29
